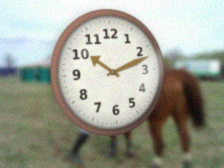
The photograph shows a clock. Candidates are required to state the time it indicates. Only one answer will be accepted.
10:12
